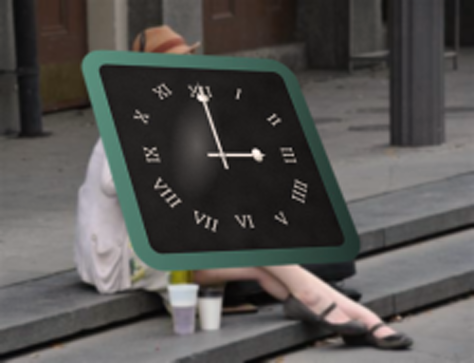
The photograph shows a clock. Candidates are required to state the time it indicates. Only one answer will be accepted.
3:00
